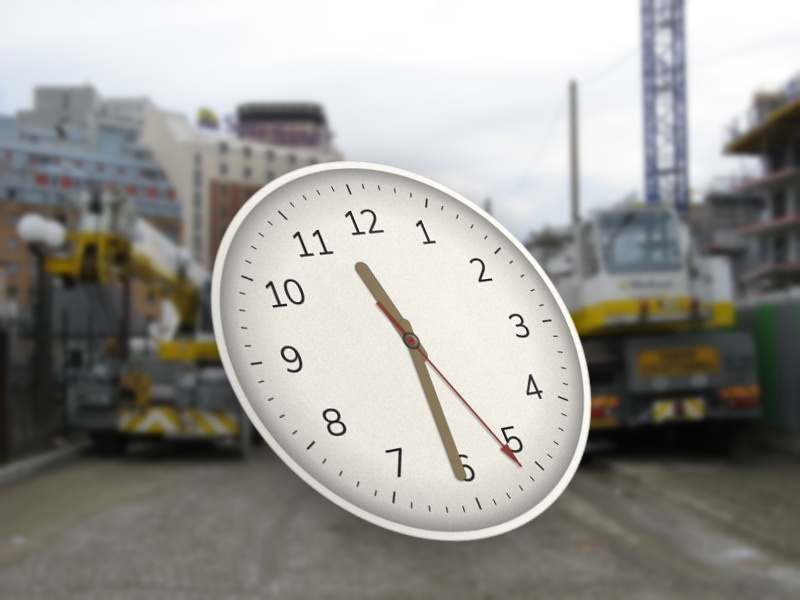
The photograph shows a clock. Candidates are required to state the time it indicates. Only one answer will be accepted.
11:30:26
